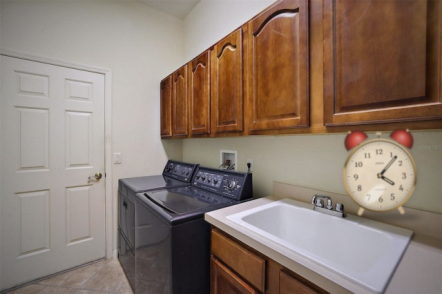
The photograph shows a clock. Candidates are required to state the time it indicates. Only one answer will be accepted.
4:07
